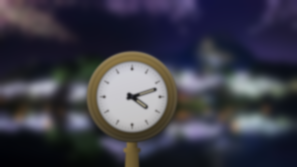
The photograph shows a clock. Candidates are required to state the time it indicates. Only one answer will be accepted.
4:12
